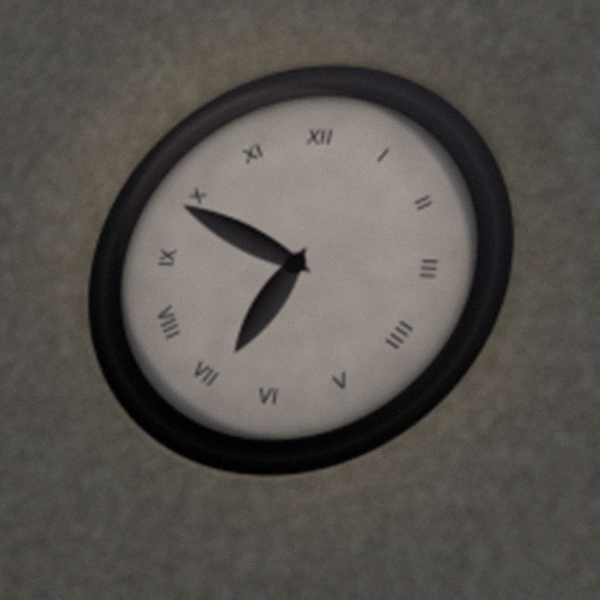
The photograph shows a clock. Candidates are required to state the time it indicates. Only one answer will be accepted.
6:49
